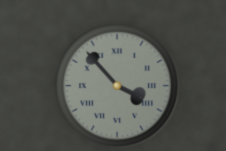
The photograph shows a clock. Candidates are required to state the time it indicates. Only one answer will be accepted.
3:53
